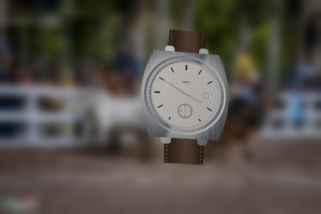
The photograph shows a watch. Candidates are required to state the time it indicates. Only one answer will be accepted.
3:50
